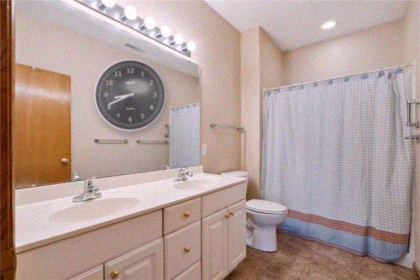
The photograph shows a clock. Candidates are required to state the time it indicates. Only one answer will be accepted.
8:41
